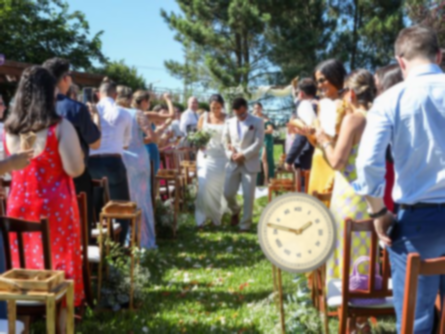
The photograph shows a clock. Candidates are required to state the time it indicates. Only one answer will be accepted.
1:47
